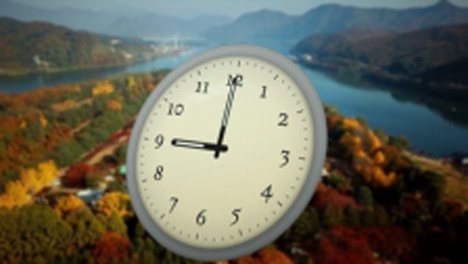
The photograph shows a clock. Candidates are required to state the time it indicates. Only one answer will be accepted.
9:00
